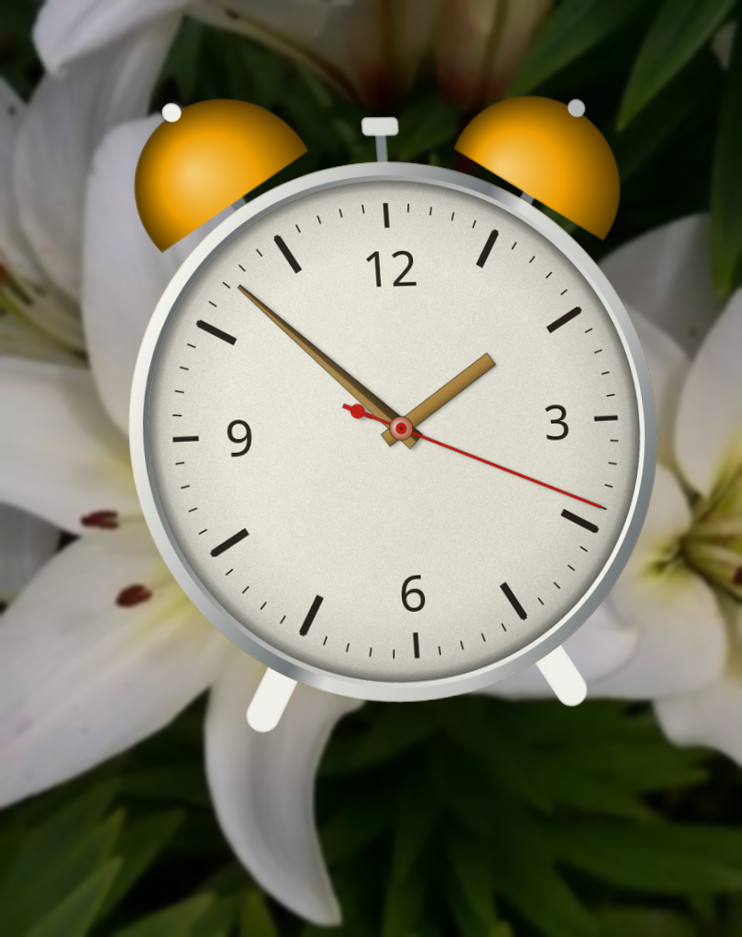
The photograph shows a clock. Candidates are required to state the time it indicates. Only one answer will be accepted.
1:52:19
